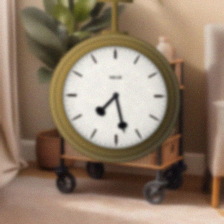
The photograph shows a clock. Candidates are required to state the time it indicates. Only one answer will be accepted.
7:28
